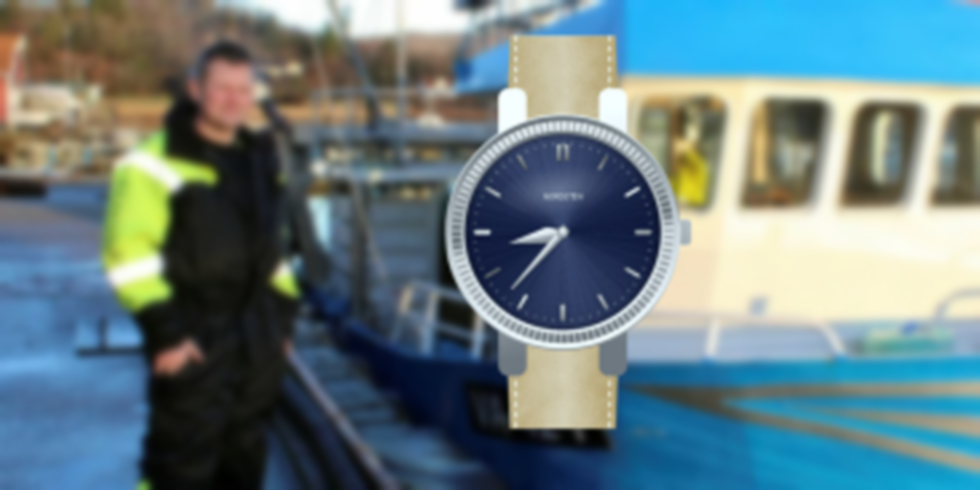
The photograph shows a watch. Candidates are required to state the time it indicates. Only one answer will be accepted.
8:37
